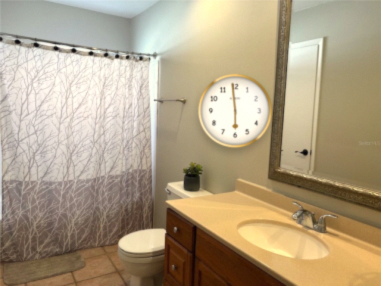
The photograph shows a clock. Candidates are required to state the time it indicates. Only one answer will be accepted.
5:59
